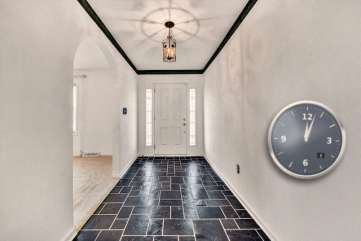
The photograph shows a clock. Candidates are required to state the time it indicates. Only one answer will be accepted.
12:03
